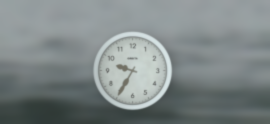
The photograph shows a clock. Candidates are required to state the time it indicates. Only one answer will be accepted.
9:35
